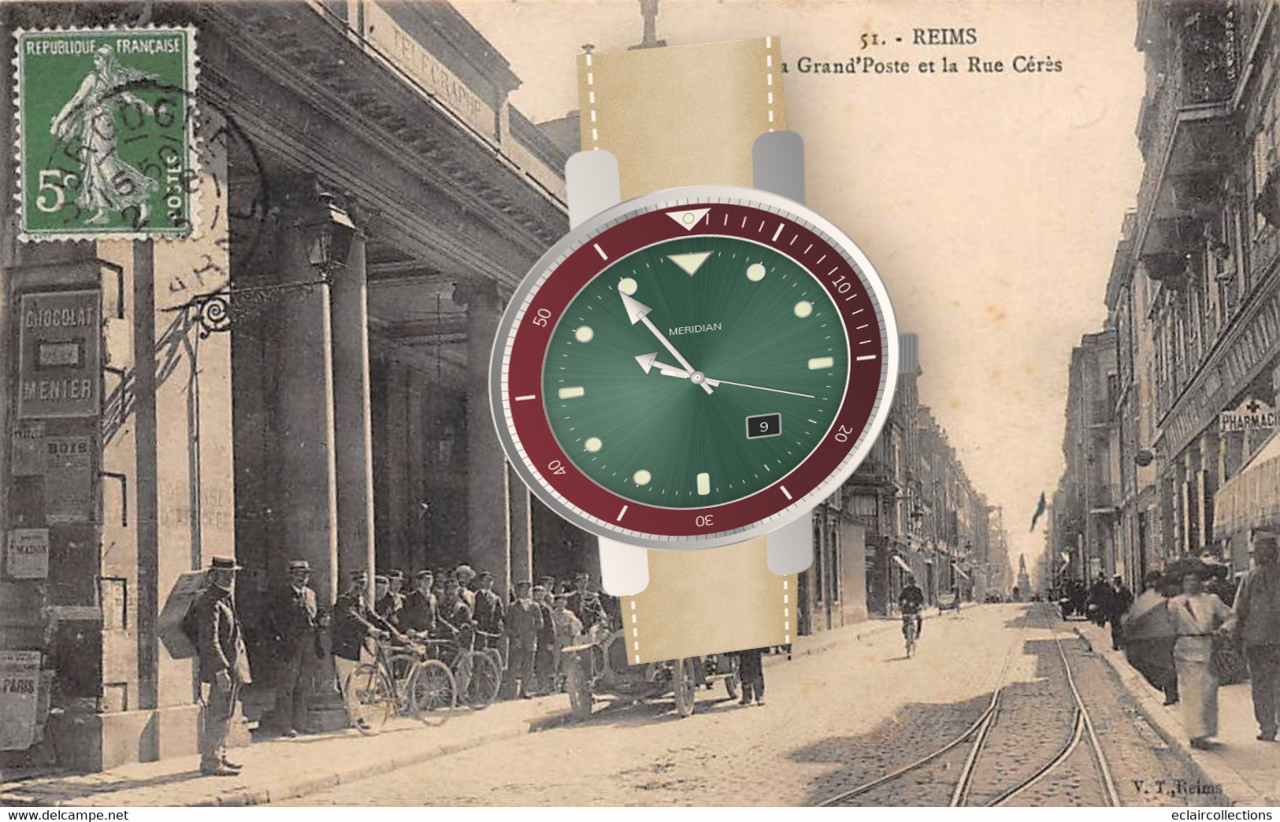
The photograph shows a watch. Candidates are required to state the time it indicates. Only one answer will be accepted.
9:54:18
